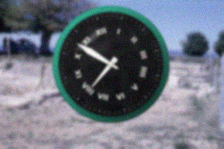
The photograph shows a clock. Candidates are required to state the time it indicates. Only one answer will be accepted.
7:53
